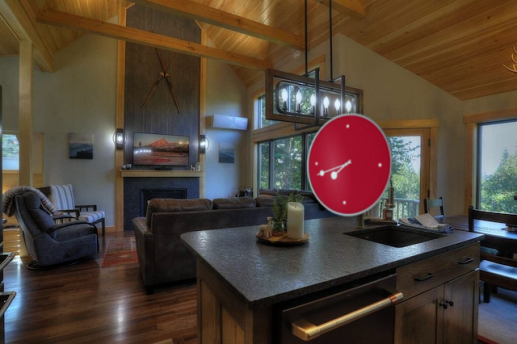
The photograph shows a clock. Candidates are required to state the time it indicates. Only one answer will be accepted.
7:42
